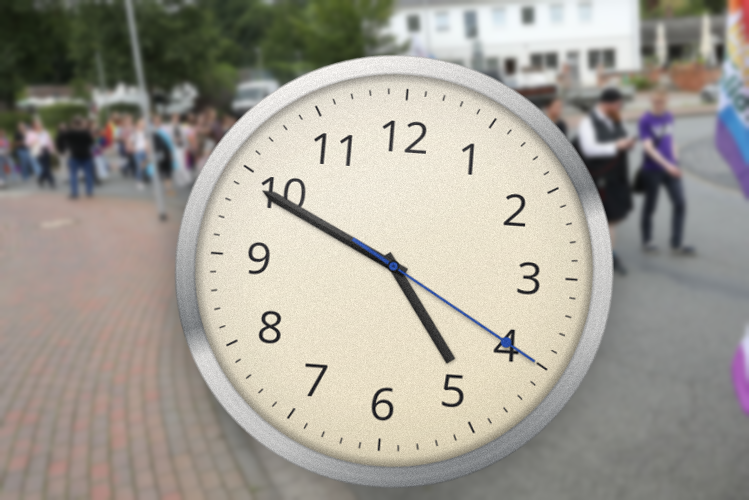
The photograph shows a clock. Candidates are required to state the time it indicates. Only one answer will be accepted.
4:49:20
